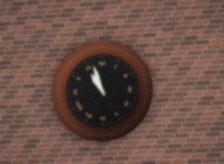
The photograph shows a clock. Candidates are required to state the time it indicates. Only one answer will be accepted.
10:57
